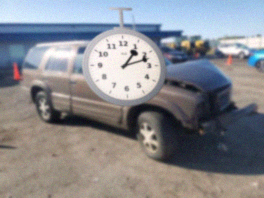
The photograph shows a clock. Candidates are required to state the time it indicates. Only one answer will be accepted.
1:12
